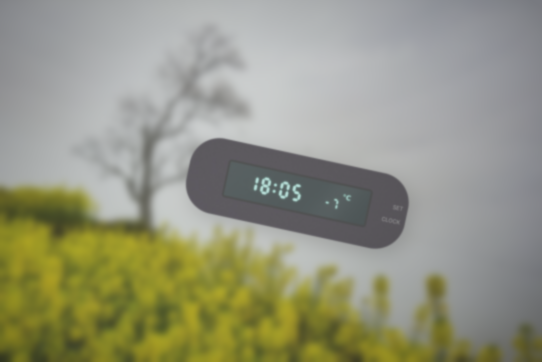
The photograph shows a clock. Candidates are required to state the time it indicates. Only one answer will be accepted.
18:05
